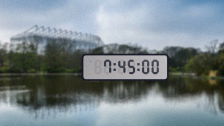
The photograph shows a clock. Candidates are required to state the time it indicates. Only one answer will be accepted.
7:45:00
